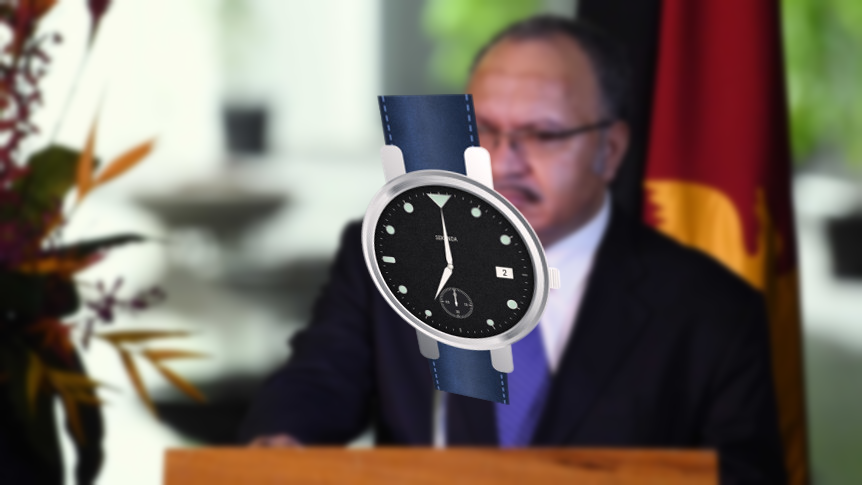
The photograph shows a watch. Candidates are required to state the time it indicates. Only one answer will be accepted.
7:00
